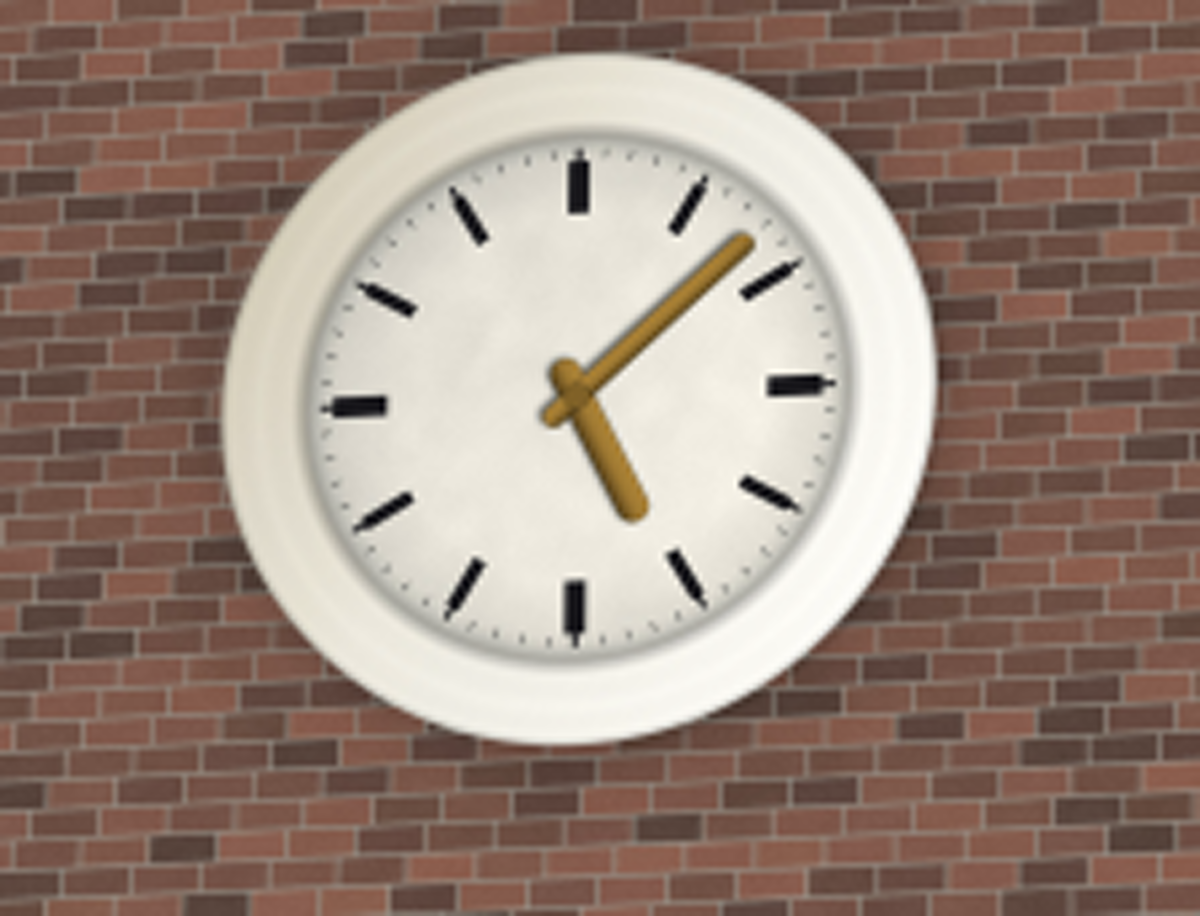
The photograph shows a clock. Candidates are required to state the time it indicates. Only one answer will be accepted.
5:08
